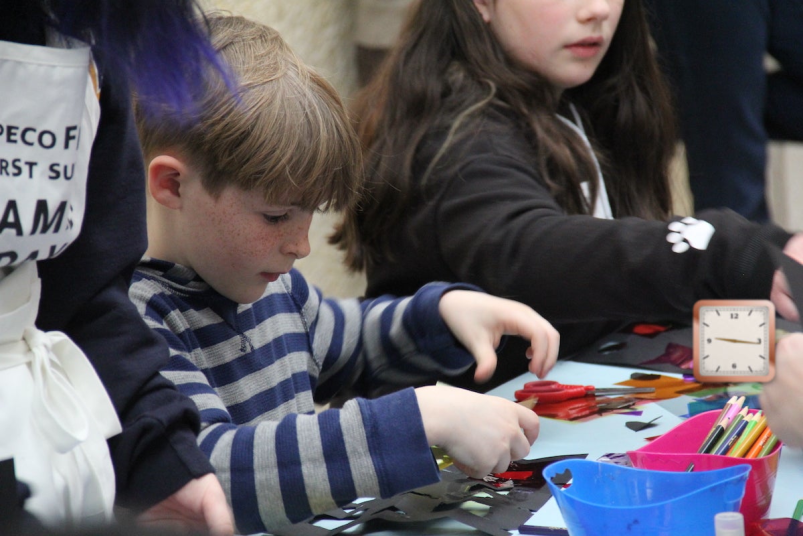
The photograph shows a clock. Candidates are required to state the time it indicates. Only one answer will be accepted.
9:16
